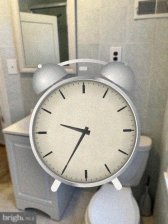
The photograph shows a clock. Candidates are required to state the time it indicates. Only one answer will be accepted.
9:35
